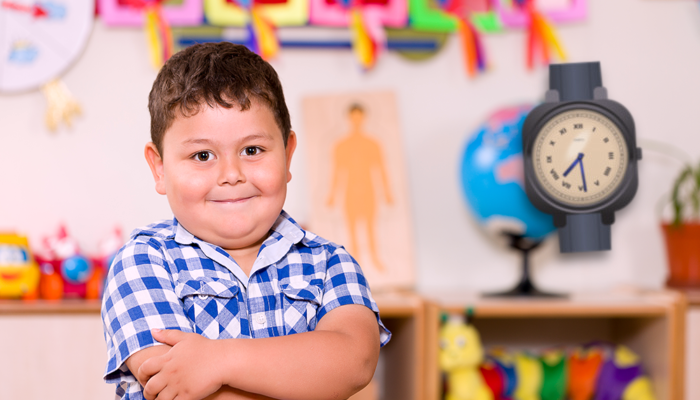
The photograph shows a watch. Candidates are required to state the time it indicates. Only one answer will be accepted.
7:29
